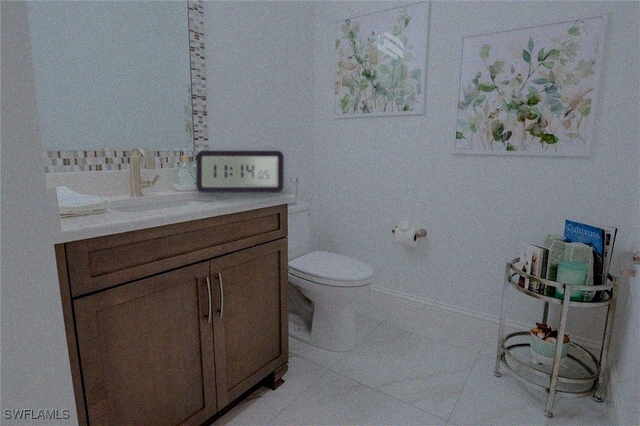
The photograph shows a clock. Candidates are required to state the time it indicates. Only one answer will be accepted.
11:14
